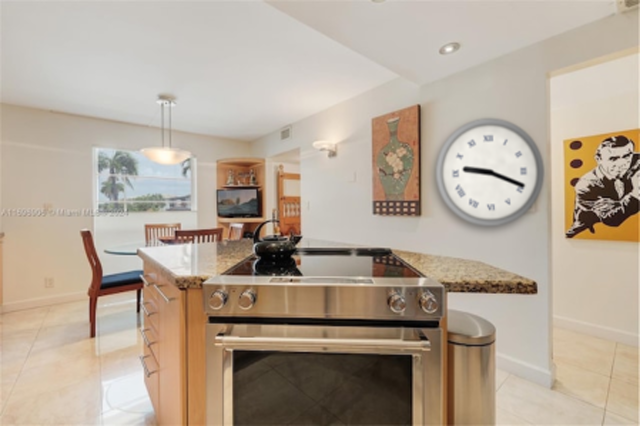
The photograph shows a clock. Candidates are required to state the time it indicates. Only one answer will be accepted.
9:19
